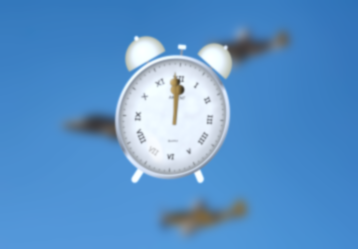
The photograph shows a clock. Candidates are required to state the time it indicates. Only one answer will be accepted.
11:59
